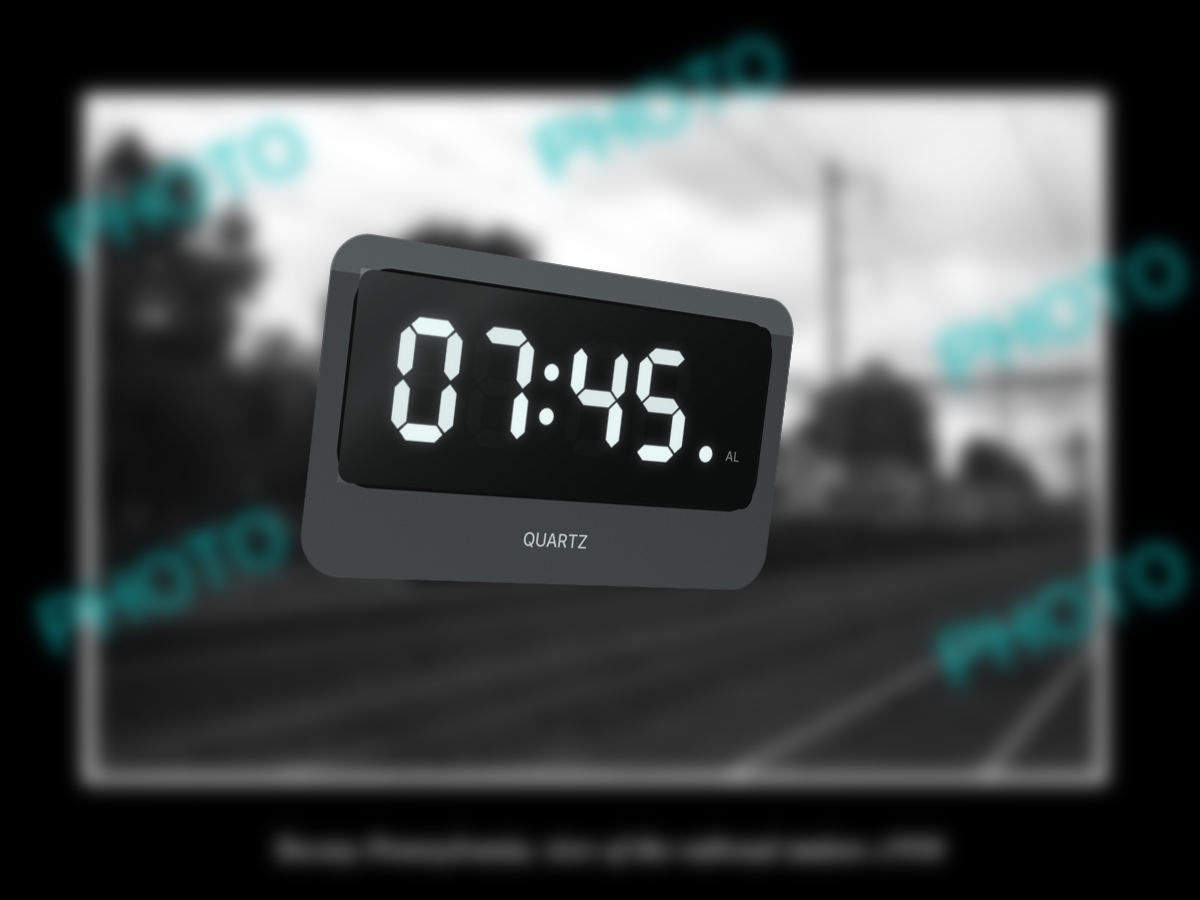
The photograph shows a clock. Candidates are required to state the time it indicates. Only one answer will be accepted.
7:45
